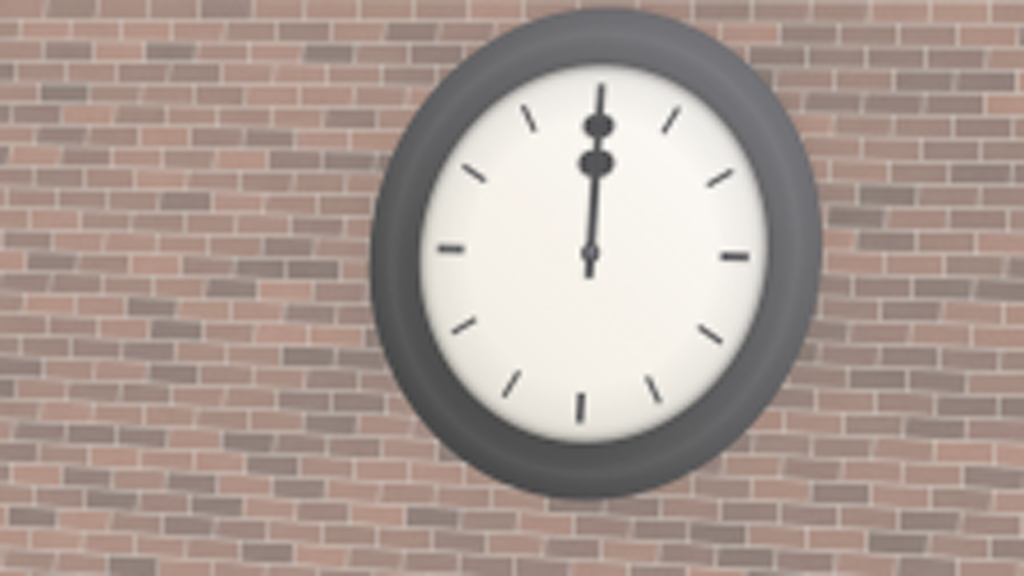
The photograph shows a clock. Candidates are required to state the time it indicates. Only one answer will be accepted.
12:00
